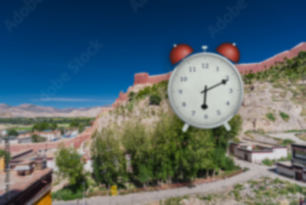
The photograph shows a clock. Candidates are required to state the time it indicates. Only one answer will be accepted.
6:11
